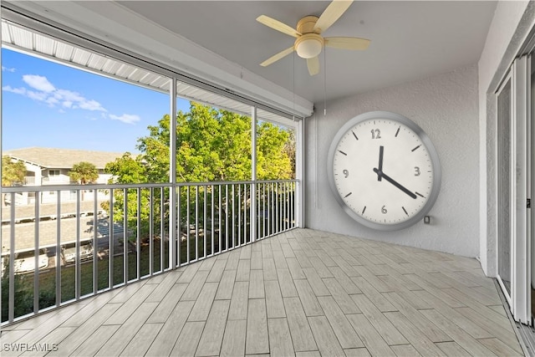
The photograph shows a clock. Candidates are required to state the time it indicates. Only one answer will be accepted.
12:21
